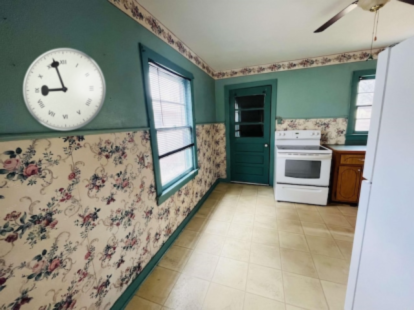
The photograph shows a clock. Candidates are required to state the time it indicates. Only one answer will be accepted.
8:57
